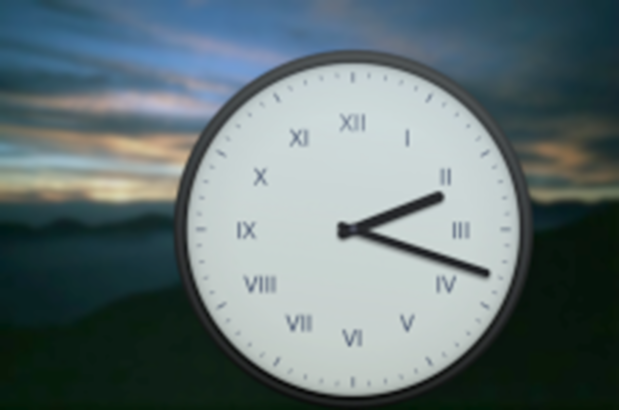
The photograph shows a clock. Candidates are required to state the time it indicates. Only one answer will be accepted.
2:18
